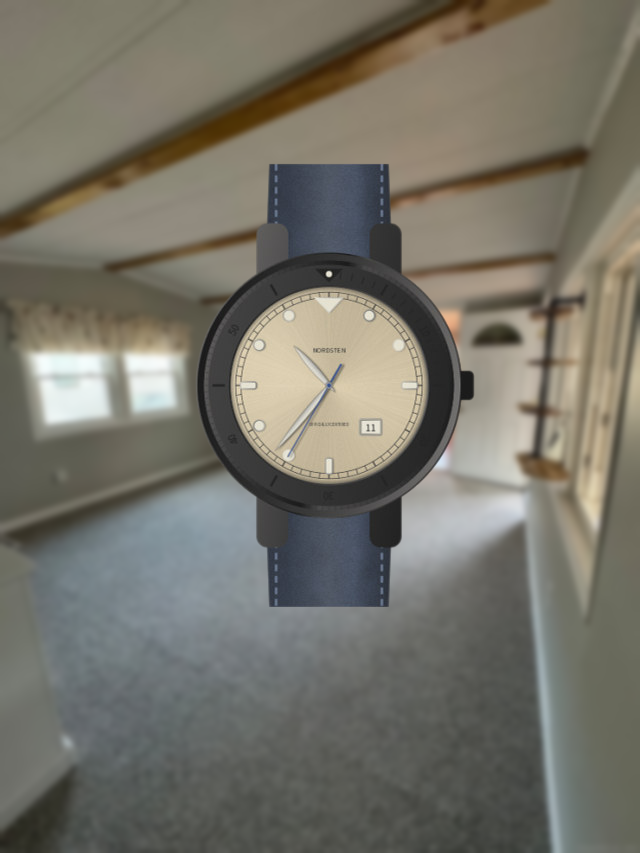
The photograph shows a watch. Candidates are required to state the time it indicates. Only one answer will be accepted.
10:36:35
